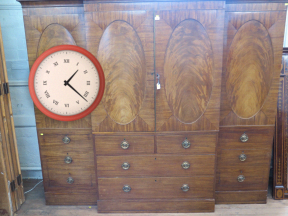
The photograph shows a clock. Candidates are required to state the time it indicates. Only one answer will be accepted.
1:22
